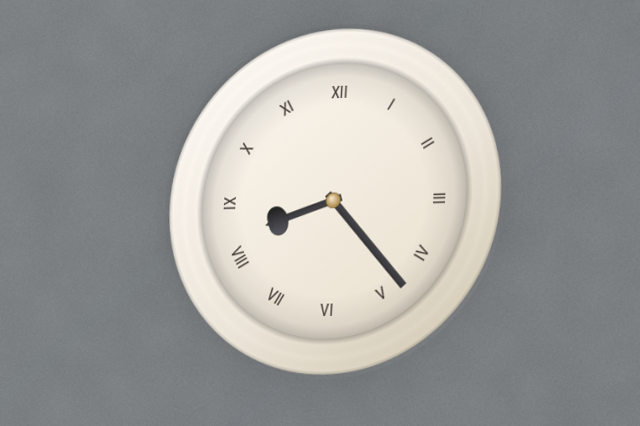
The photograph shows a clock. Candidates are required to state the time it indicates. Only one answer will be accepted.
8:23
